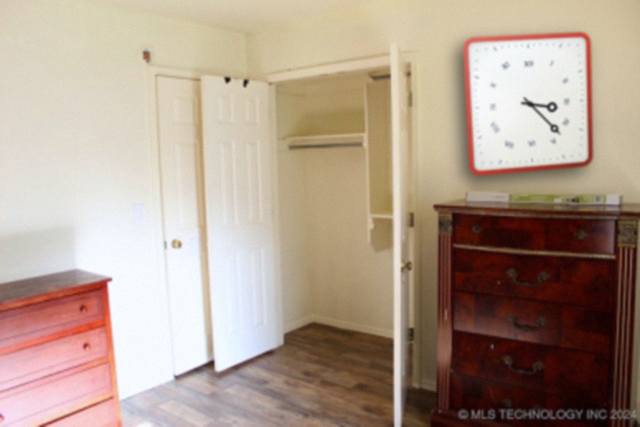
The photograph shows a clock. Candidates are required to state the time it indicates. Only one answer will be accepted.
3:23
